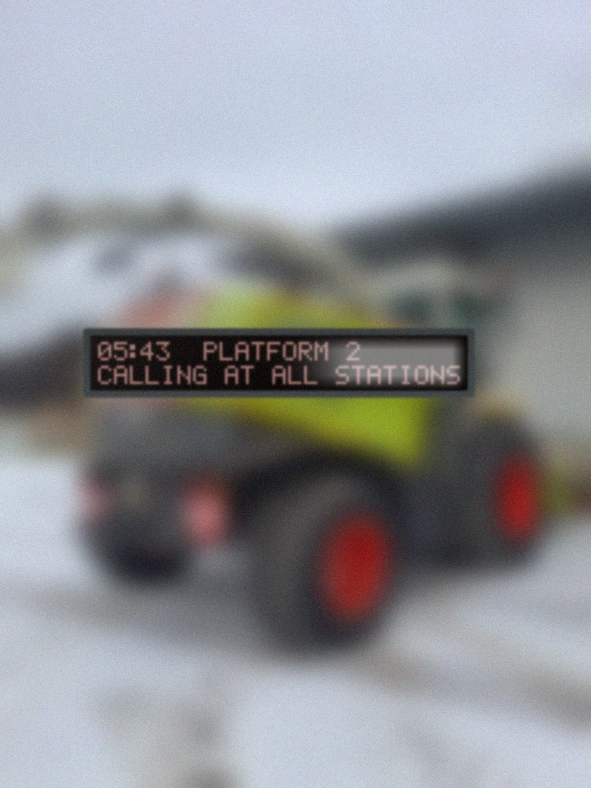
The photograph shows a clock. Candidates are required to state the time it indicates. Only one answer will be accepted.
5:43
